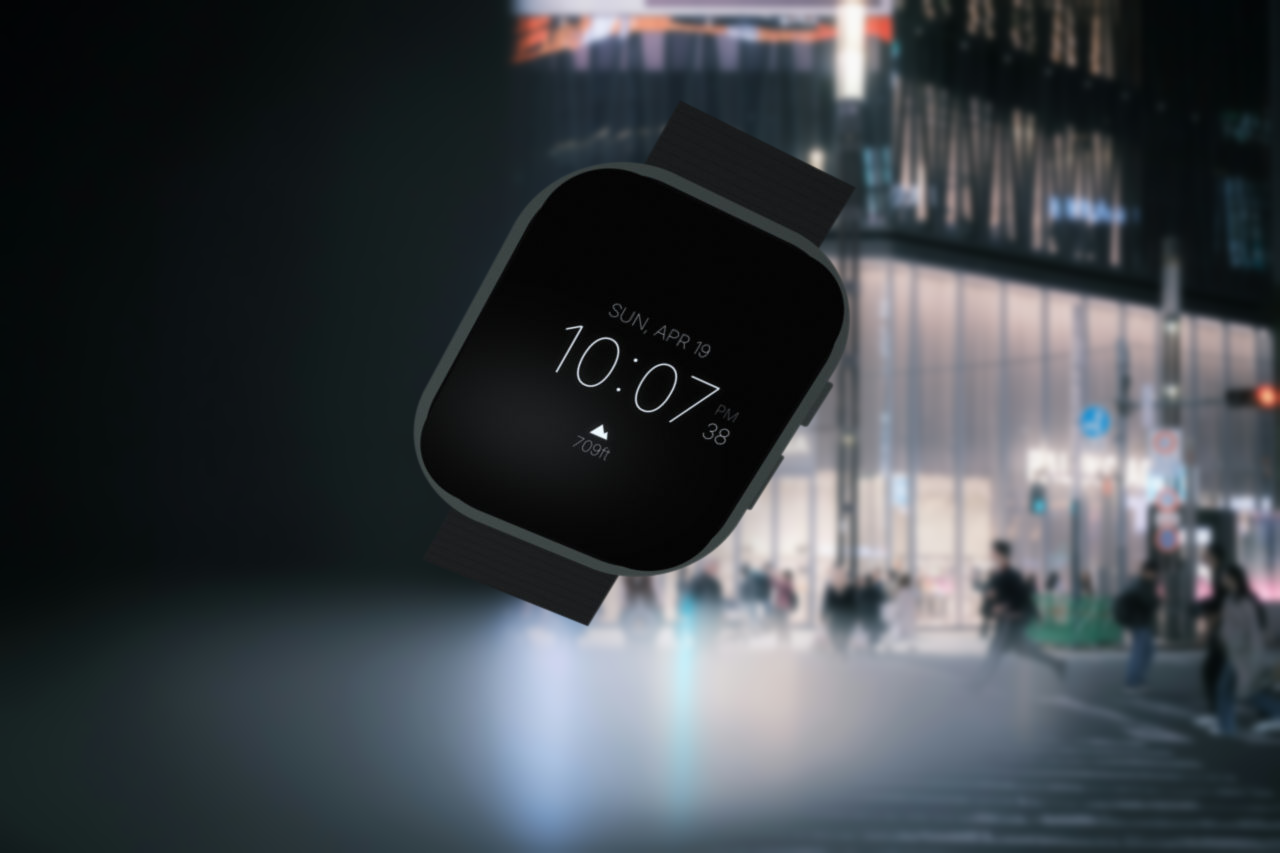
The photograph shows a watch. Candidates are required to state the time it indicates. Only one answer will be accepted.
10:07:38
